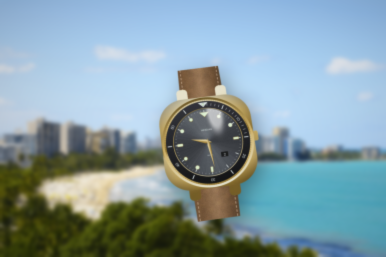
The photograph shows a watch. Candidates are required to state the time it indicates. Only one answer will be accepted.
9:29
